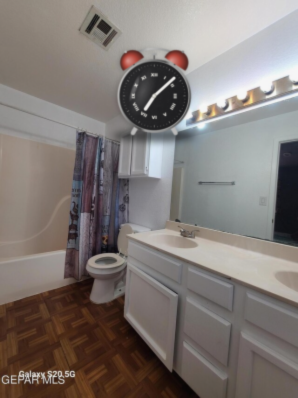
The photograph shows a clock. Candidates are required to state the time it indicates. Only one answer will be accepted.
7:08
